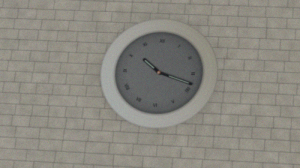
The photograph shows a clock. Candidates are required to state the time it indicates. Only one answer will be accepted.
10:18
